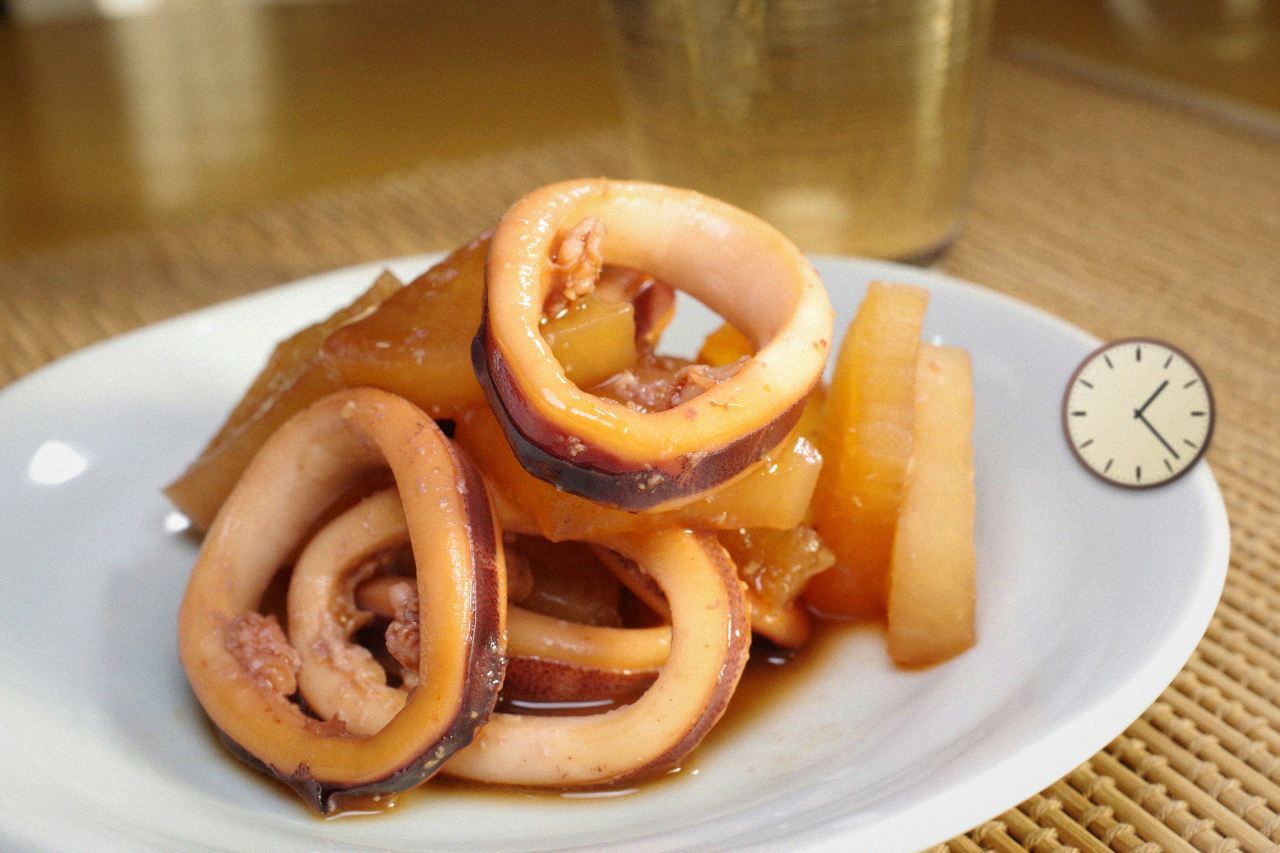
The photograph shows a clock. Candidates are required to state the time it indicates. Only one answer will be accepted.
1:23
